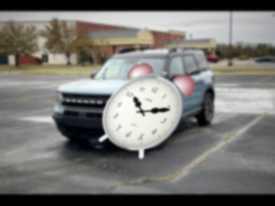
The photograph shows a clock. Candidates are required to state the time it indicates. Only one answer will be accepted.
10:11
